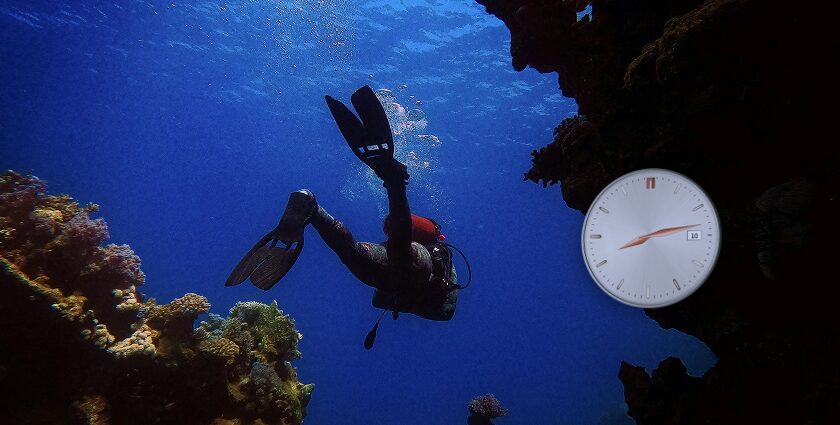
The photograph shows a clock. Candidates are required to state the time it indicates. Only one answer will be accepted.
8:13
